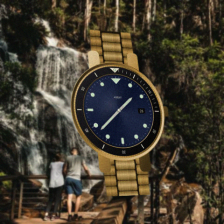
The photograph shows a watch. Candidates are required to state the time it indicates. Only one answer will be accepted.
1:38
